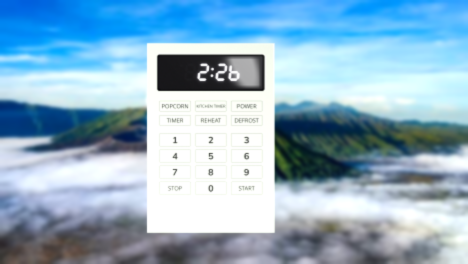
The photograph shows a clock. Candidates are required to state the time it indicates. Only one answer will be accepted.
2:26
